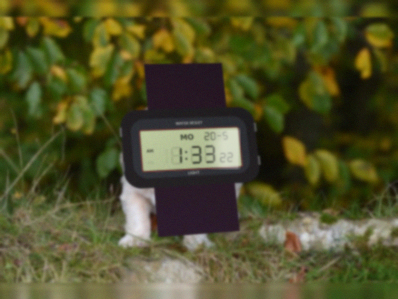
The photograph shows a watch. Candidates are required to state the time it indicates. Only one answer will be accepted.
1:33
